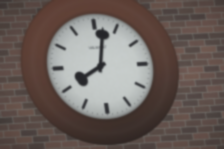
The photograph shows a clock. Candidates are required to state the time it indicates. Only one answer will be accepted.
8:02
